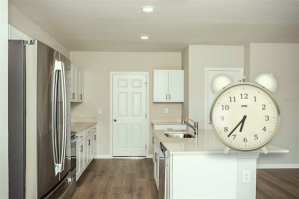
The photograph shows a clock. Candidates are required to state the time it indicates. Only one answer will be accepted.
6:37
